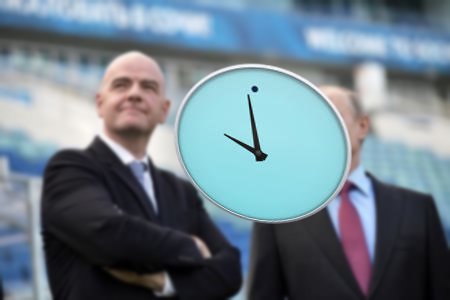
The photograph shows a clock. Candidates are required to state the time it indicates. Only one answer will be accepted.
9:59
